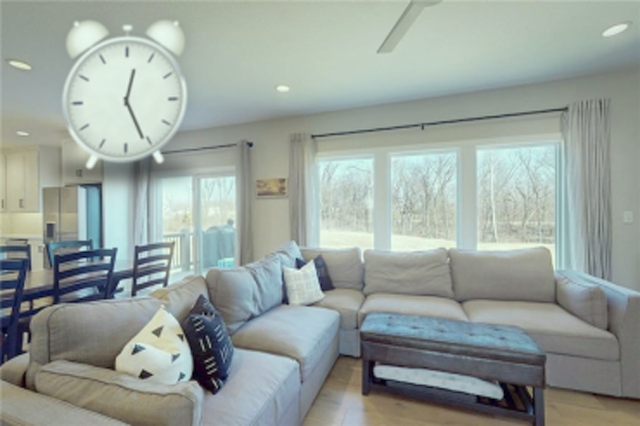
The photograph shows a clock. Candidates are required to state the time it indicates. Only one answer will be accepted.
12:26
